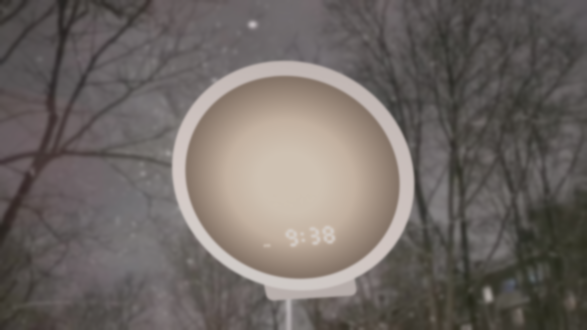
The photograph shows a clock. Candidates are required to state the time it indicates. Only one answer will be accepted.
9:38
